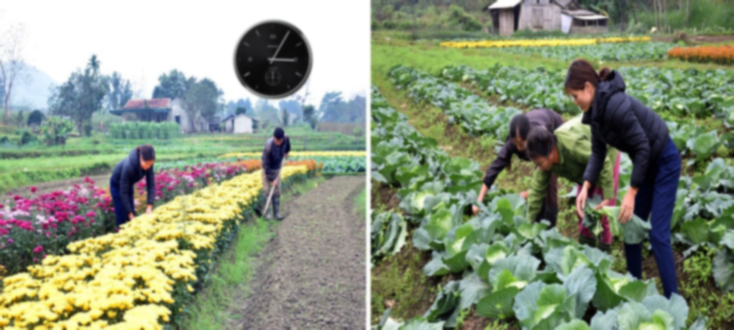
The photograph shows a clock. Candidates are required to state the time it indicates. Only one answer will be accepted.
3:05
